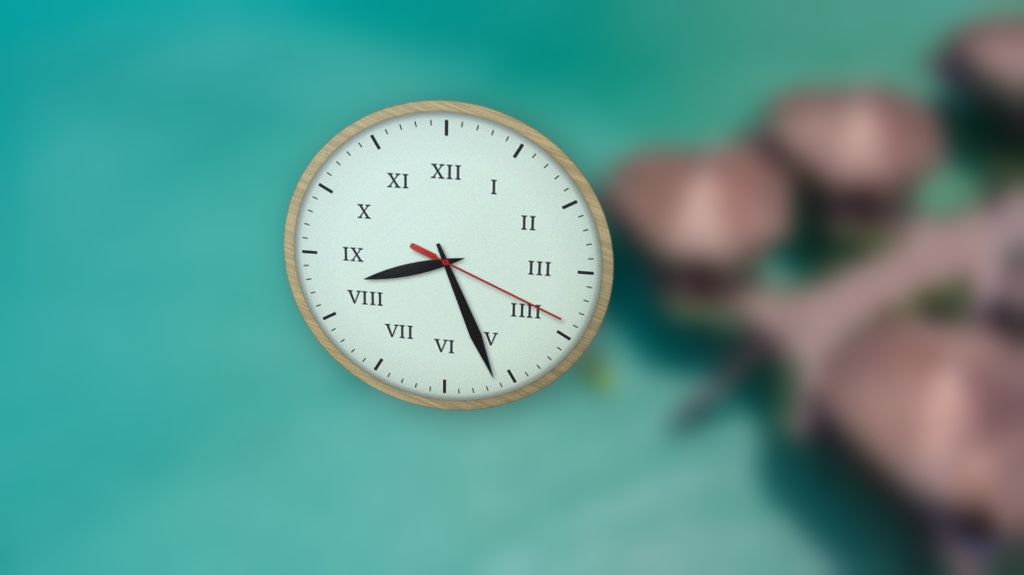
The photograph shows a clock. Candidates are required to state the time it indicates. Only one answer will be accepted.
8:26:19
